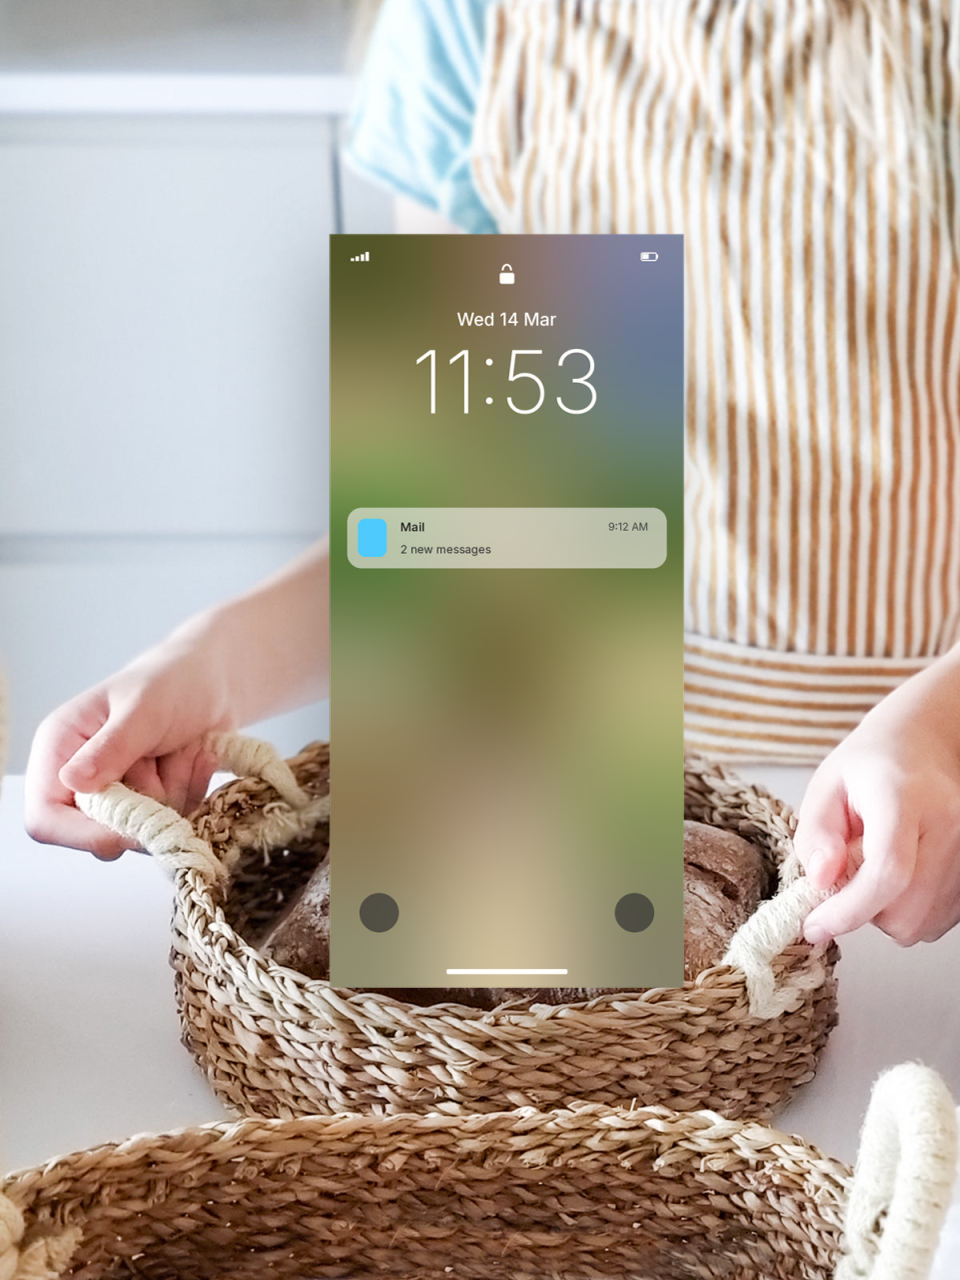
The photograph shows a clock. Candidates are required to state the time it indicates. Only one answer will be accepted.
11:53
